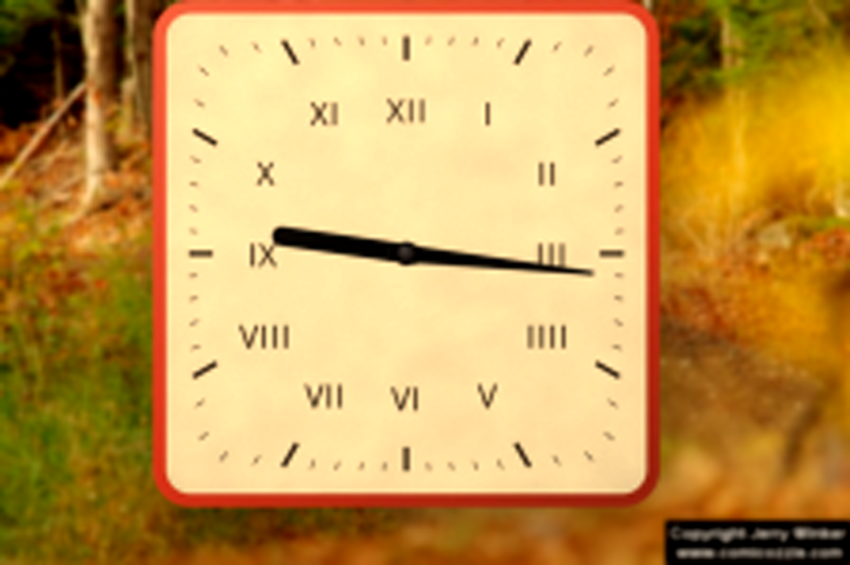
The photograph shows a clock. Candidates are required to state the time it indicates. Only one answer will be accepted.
9:16
